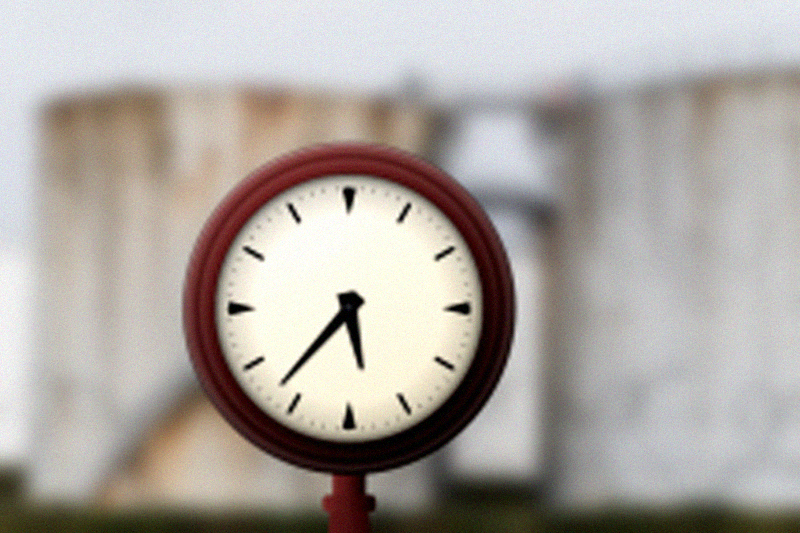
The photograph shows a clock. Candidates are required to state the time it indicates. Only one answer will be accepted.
5:37
